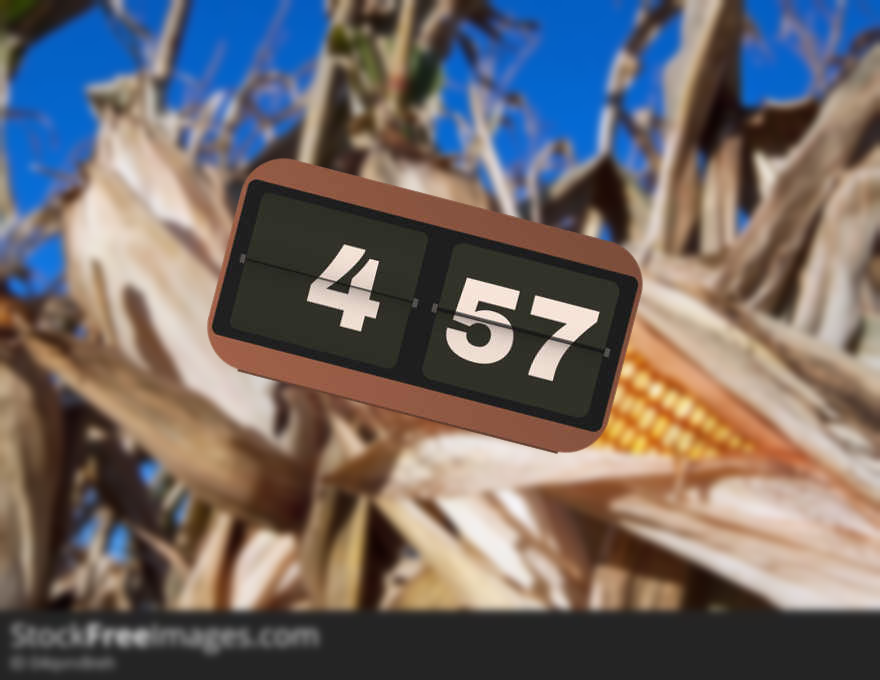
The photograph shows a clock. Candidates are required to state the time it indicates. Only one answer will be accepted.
4:57
